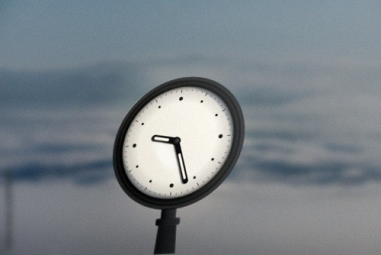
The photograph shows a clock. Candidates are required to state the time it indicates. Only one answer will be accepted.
9:27
